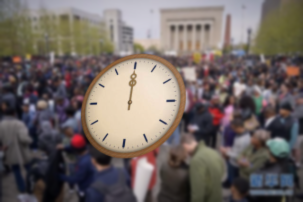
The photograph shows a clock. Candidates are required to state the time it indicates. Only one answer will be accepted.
12:00
